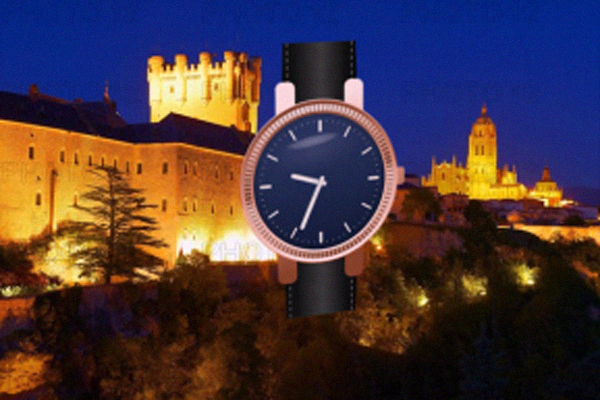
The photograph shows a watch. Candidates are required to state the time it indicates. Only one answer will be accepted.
9:34
